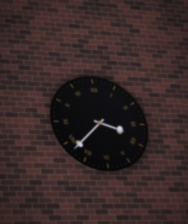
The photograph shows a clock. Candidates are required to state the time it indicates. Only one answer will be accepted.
3:38
